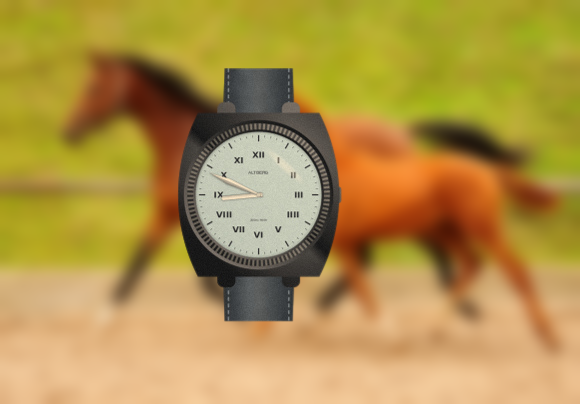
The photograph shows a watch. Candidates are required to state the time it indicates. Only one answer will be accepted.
8:49
